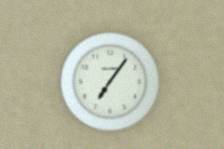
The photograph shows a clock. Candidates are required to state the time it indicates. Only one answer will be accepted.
7:06
